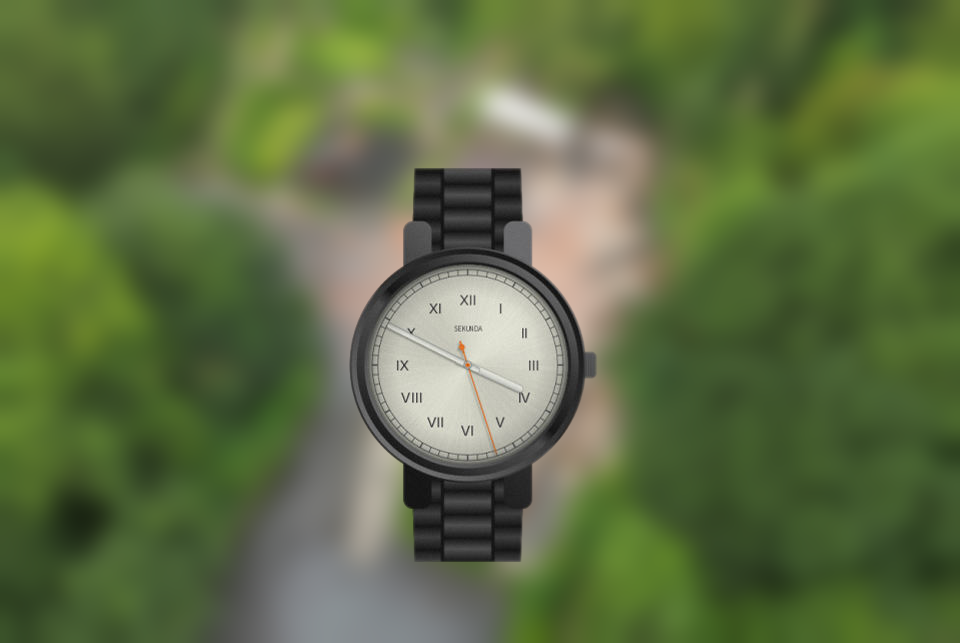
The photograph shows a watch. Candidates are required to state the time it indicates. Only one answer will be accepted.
3:49:27
